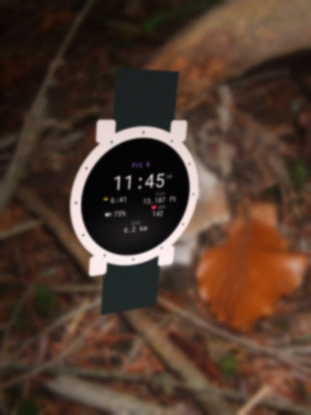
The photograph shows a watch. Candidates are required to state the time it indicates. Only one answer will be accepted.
11:45
